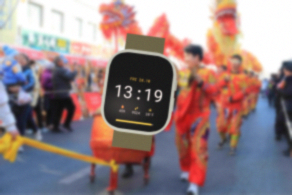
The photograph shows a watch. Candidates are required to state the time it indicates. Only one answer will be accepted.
13:19
